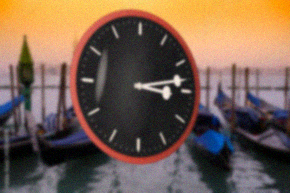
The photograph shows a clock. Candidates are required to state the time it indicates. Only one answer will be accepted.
3:13
